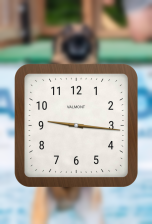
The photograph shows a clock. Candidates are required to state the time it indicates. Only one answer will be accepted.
9:16
